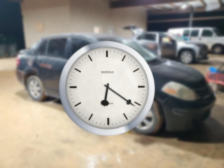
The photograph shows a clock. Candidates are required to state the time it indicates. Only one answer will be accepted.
6:21
